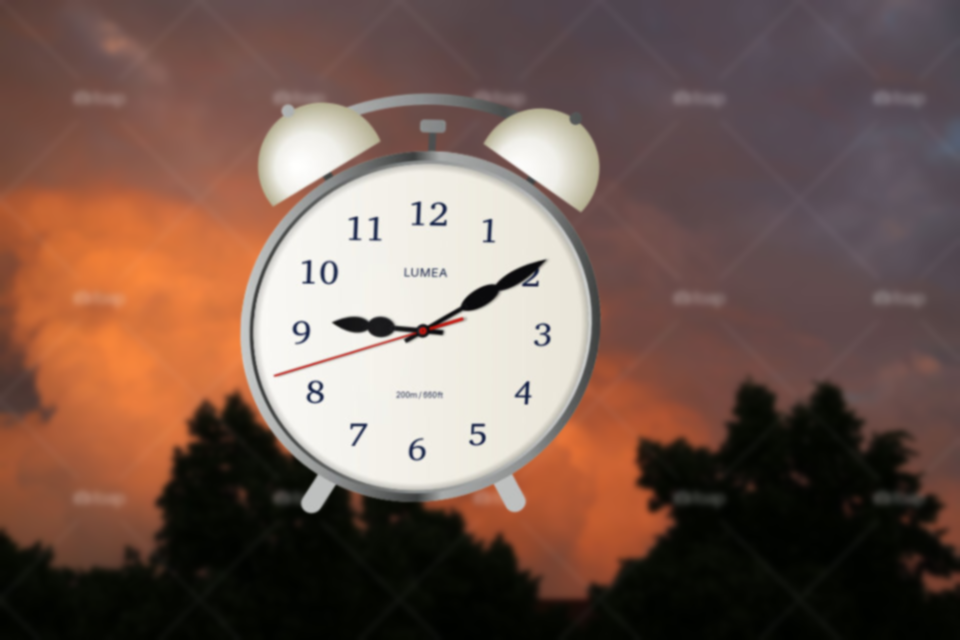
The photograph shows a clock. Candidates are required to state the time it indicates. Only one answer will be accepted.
9:09:42
